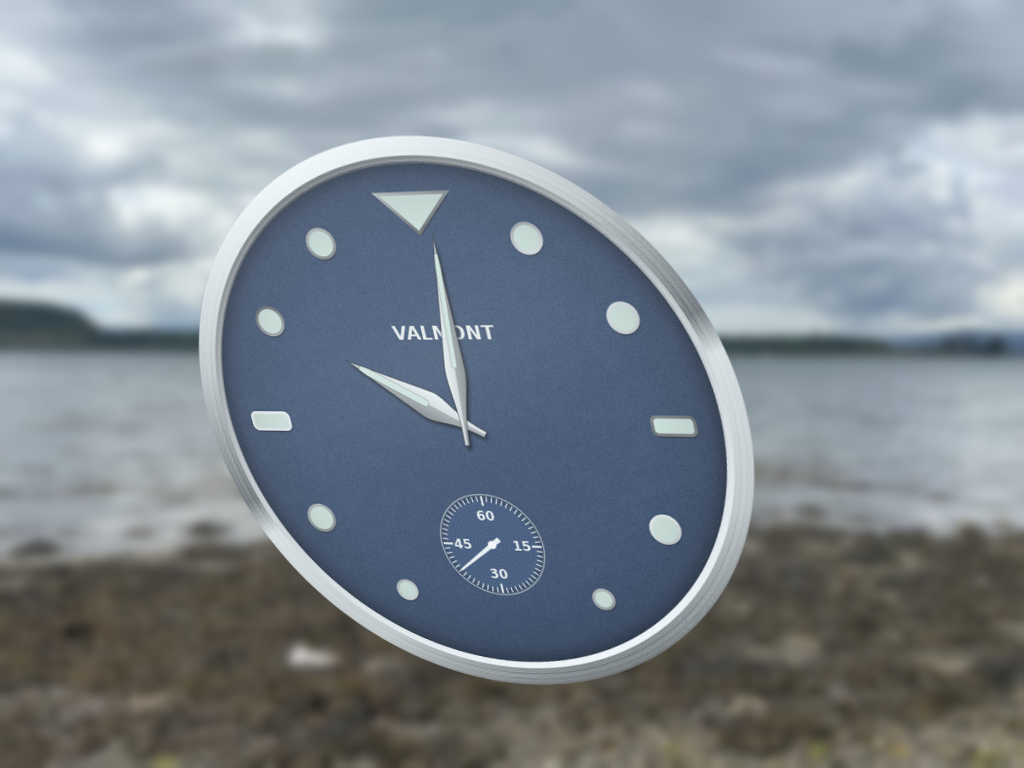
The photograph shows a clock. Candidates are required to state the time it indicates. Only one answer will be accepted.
10:00:39
